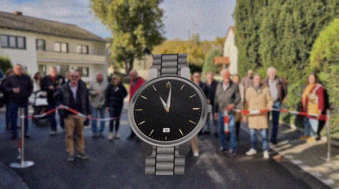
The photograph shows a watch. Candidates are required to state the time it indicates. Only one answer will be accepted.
11:01
